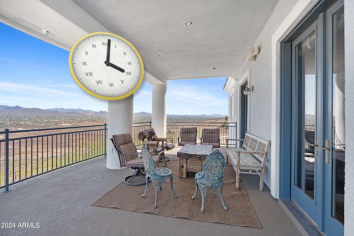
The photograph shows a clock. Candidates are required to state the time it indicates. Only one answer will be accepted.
4:02
